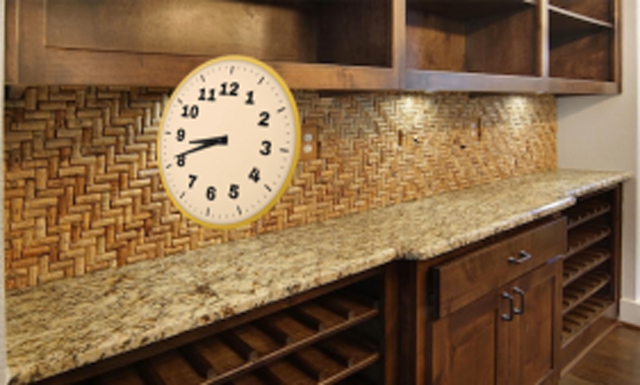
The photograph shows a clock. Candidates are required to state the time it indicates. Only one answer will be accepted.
8:41
